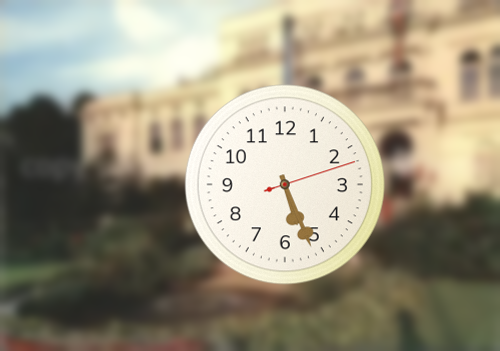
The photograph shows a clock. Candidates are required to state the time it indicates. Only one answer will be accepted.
5:26:12
